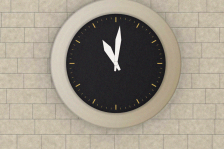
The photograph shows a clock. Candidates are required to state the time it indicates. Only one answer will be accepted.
11:01
